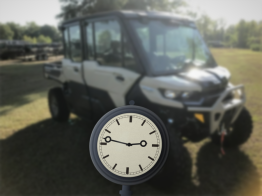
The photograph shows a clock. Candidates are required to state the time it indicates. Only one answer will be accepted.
2:47
